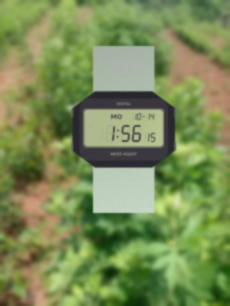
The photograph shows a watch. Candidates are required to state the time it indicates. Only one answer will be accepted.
1:56
